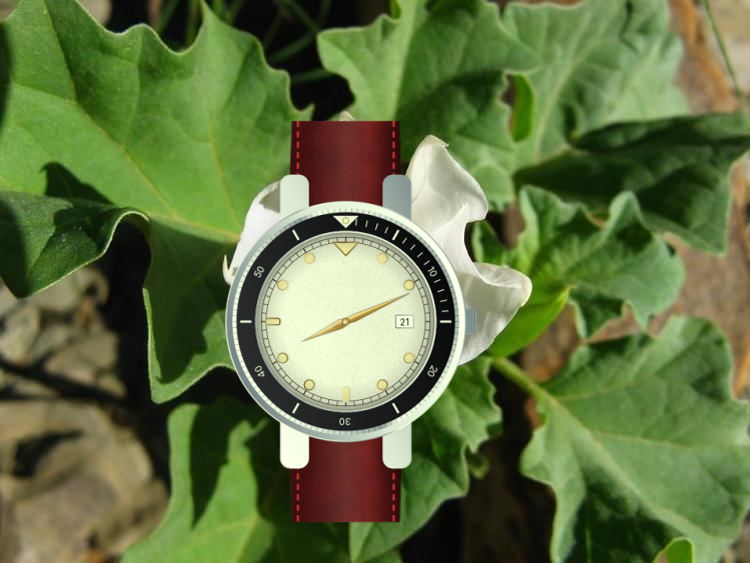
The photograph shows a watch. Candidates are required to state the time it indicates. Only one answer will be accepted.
8:11
